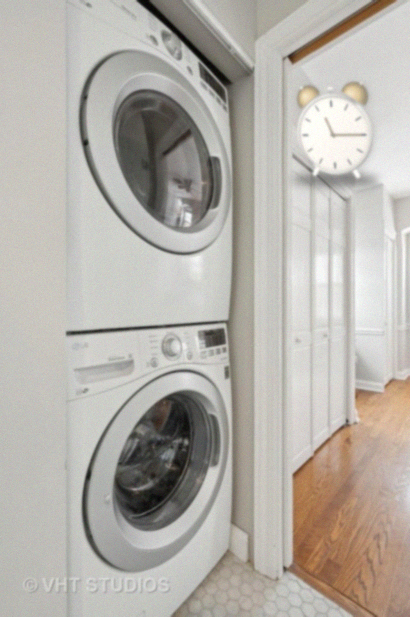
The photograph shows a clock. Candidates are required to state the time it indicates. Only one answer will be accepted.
11:15
